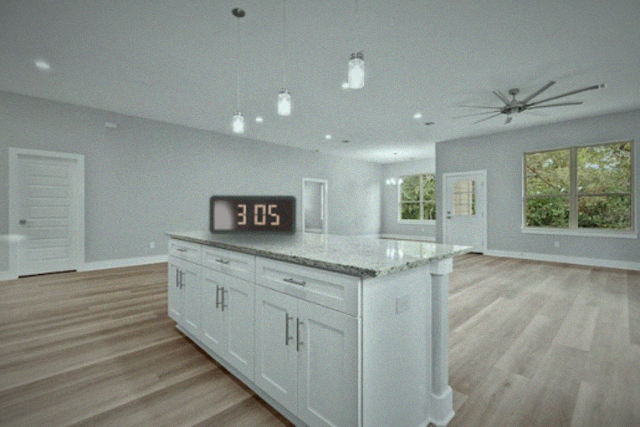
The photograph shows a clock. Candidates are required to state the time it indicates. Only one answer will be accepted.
3:05
